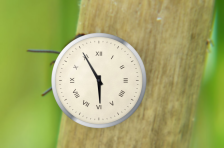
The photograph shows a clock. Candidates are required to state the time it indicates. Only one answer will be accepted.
5:55
